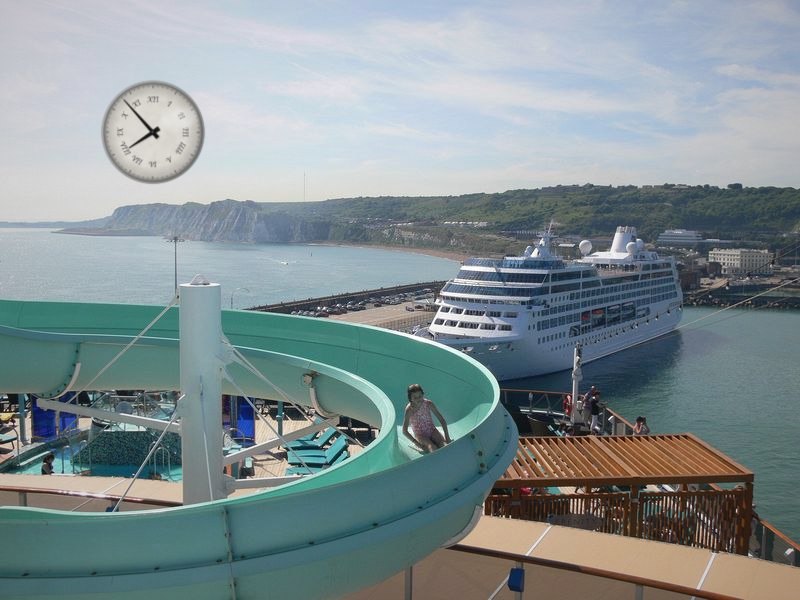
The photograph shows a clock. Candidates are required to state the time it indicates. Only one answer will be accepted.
7:53
